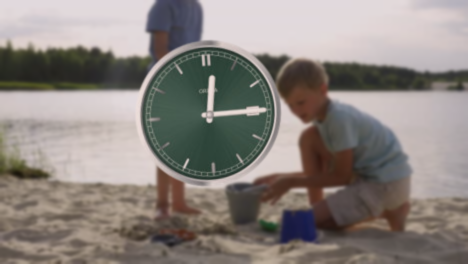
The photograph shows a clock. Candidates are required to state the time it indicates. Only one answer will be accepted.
12:15
